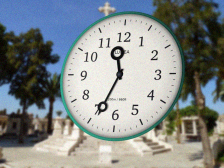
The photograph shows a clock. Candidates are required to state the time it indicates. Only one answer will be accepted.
11:34
